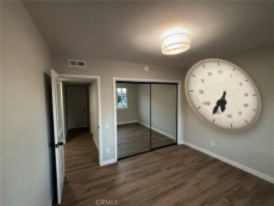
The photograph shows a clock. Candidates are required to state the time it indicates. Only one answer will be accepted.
6:36
